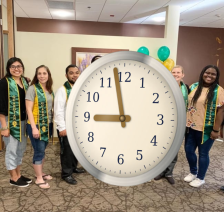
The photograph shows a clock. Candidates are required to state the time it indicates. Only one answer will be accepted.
8:58
